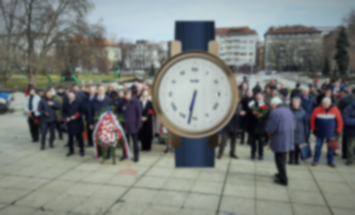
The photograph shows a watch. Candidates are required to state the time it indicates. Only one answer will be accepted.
6:32
